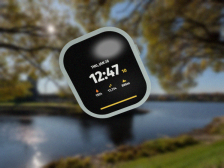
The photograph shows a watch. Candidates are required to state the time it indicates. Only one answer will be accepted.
12:47
